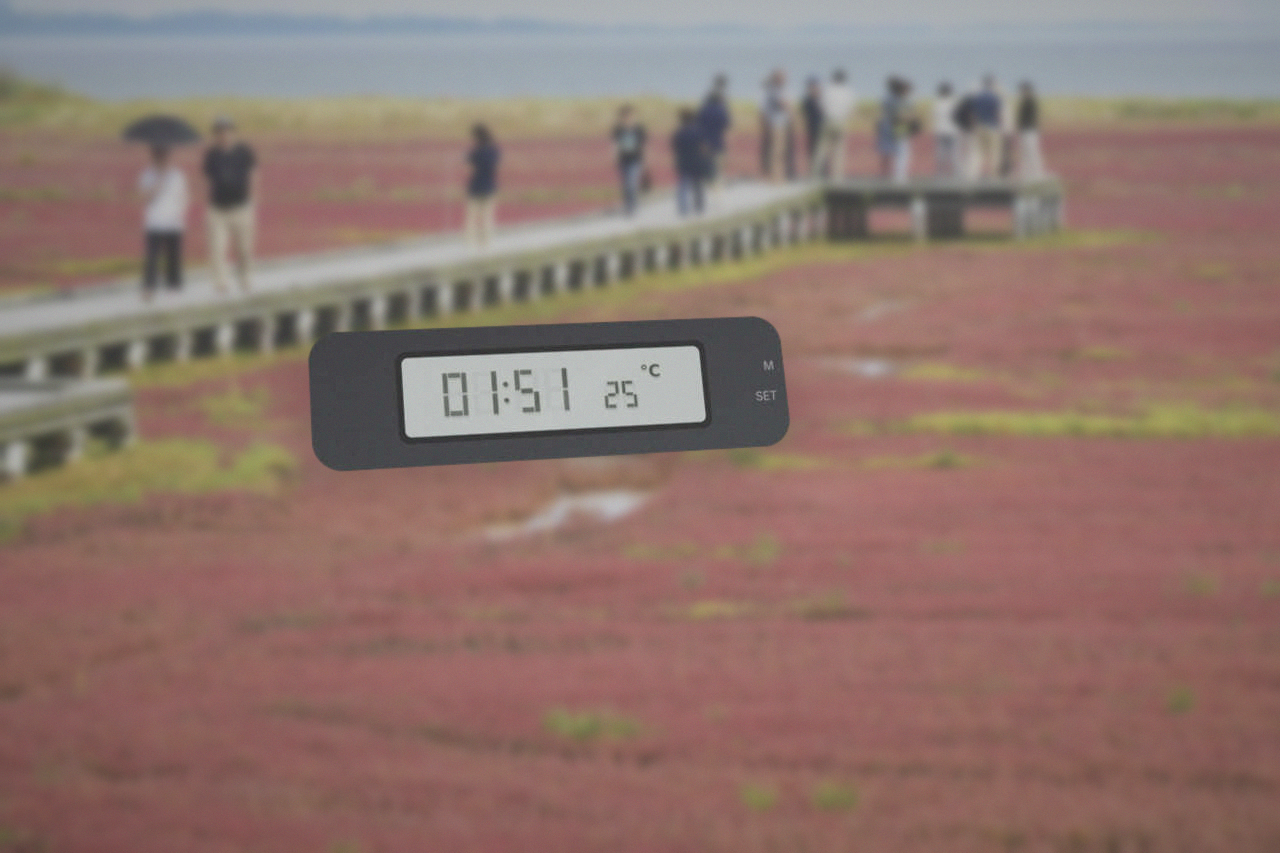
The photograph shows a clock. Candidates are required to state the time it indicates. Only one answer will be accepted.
1:51
